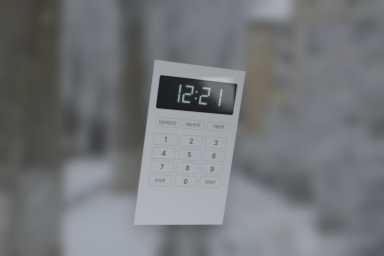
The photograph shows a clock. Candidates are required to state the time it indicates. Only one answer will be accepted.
12:21
